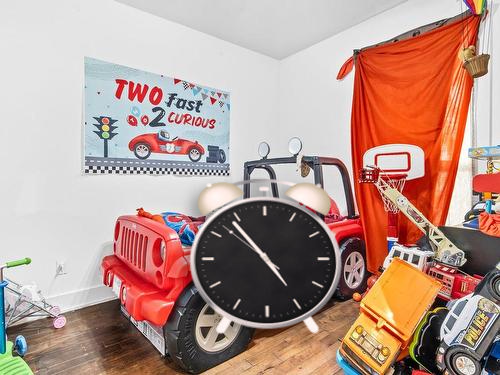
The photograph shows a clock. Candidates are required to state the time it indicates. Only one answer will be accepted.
4:53:52
